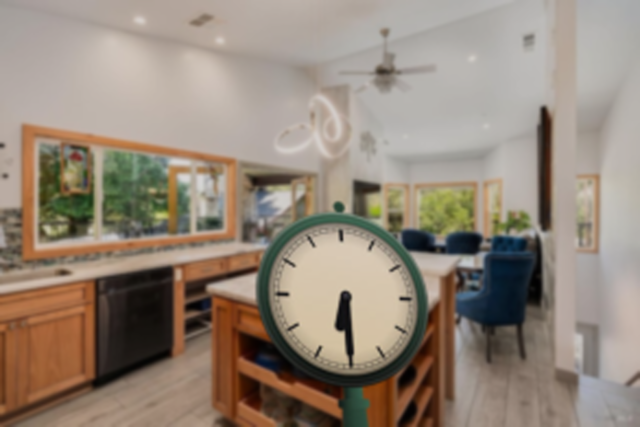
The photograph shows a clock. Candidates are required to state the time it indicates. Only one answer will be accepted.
6:30
